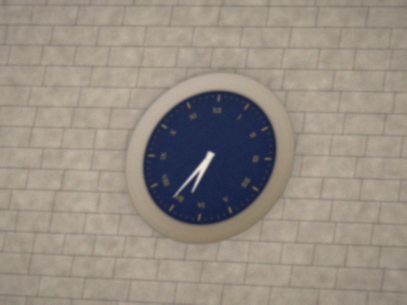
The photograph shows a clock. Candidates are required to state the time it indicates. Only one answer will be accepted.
6:36
